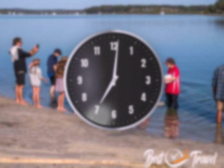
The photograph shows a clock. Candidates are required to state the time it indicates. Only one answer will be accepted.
7:01
